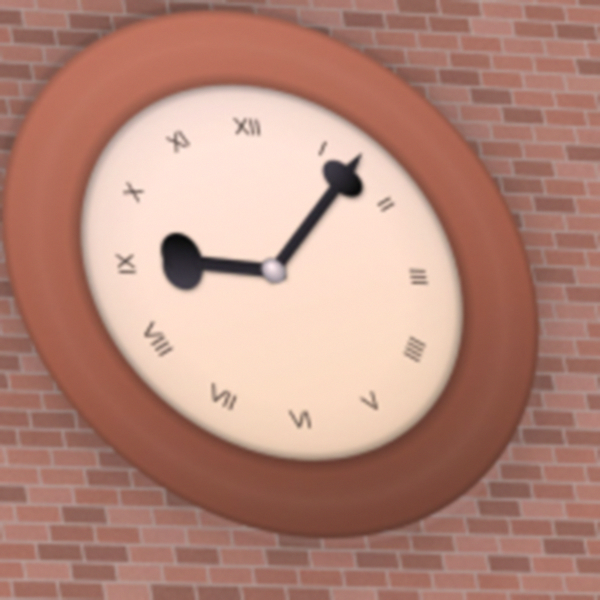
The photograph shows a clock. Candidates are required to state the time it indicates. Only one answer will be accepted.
9:07
